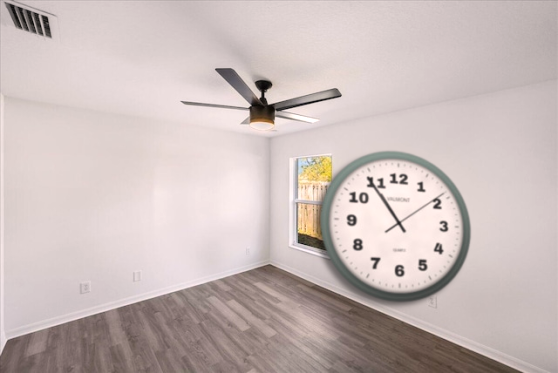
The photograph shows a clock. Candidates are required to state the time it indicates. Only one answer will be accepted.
10:54:09
